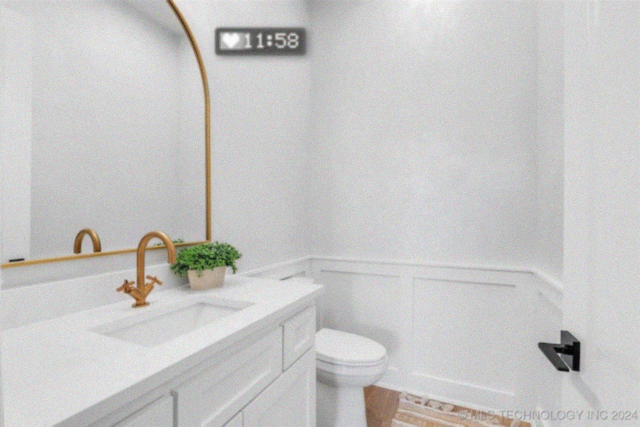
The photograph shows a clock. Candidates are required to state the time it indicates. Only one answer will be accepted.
11:58
